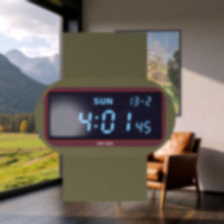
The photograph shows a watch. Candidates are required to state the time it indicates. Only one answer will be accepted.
4:01:45
